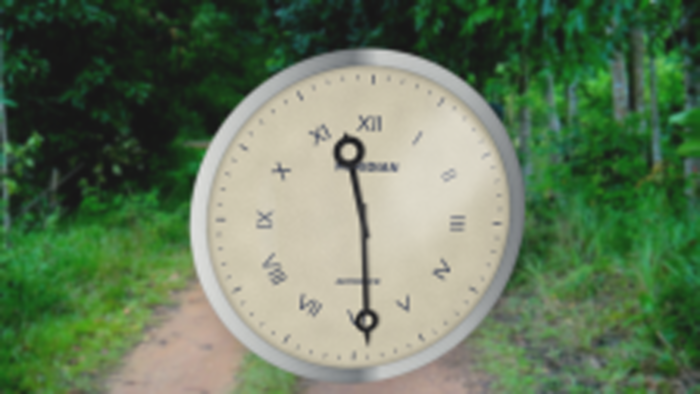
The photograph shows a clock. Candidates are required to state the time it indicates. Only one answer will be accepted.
11:29
